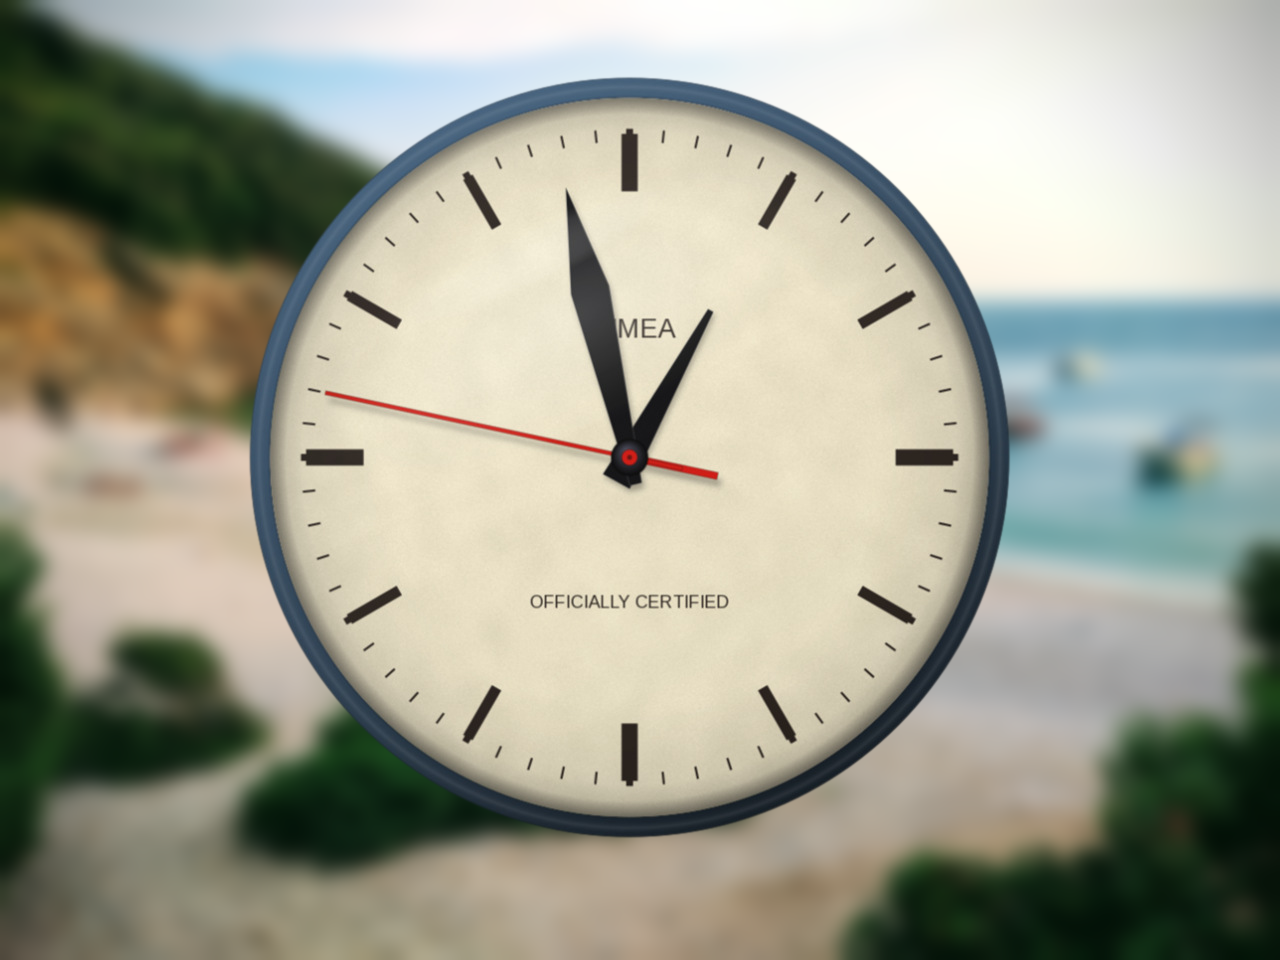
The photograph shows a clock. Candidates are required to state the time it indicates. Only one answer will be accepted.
12:57:47
